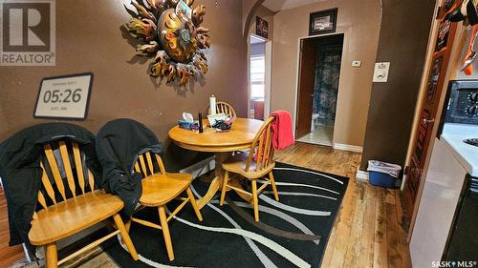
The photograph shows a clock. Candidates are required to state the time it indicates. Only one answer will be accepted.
5:26
